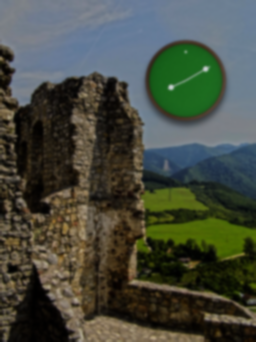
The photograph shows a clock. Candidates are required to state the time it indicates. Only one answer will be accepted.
8:10
